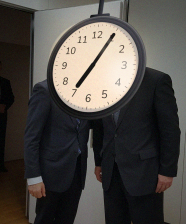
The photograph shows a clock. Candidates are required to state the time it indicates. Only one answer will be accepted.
7:05
